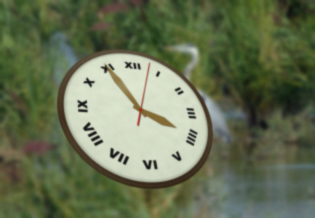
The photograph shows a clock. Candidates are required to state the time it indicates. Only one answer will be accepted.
3:55:03
